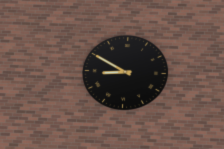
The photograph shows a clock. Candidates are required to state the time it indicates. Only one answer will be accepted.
8:50
